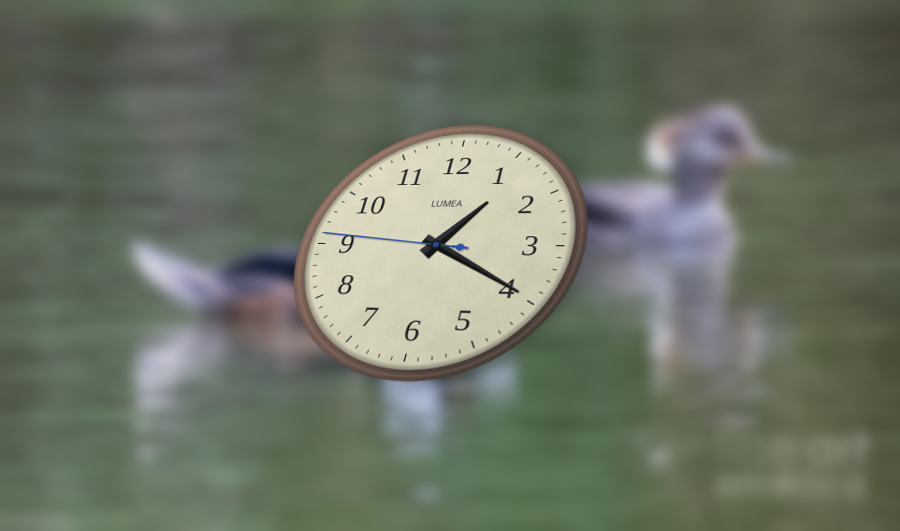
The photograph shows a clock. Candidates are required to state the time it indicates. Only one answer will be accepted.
1:19:46
